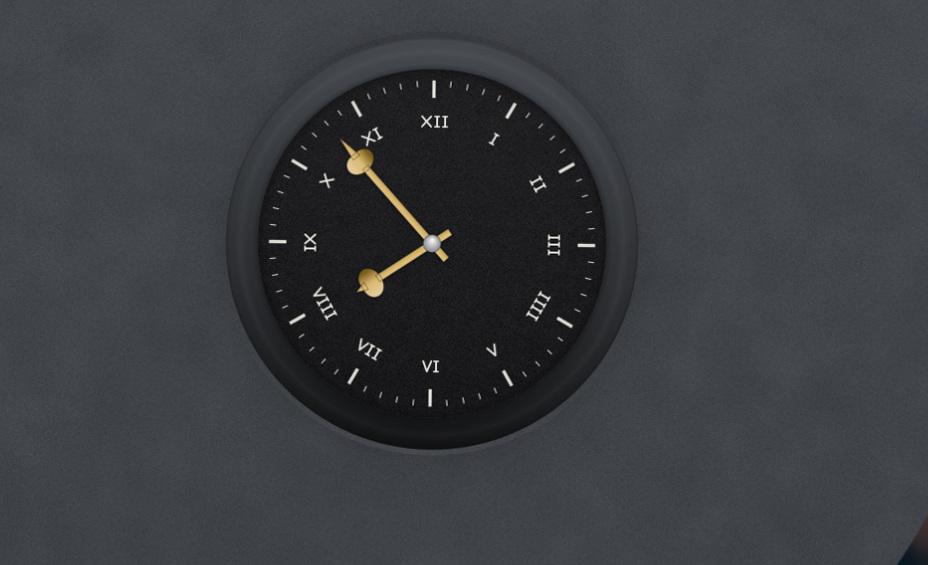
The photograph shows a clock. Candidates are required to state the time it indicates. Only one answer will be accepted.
7:53
